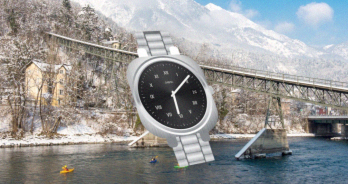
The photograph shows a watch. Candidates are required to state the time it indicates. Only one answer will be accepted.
6:09
